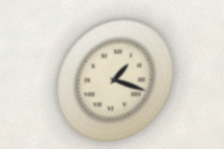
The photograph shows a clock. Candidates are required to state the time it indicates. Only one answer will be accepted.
1:18
